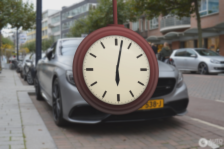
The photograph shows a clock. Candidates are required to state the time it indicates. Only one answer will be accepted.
6:02
